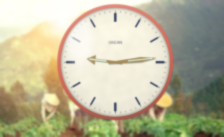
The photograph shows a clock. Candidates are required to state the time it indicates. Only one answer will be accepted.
9:14
